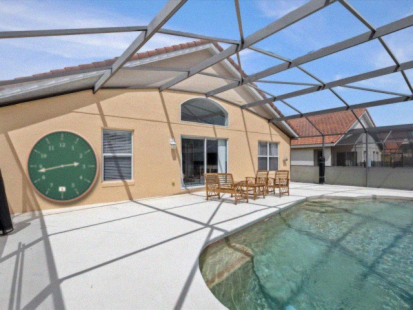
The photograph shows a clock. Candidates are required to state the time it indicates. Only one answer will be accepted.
2:43
